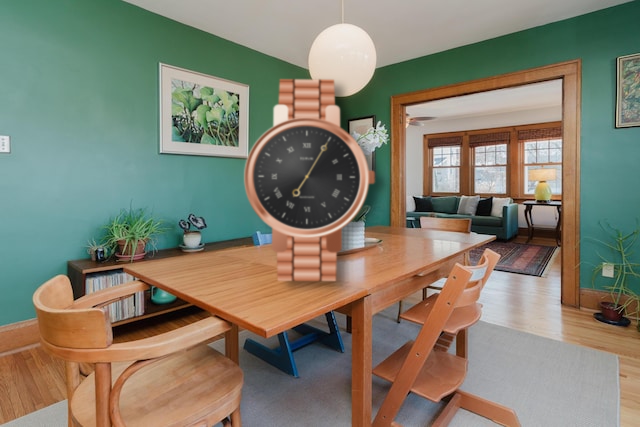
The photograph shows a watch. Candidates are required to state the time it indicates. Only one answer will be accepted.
7:05
